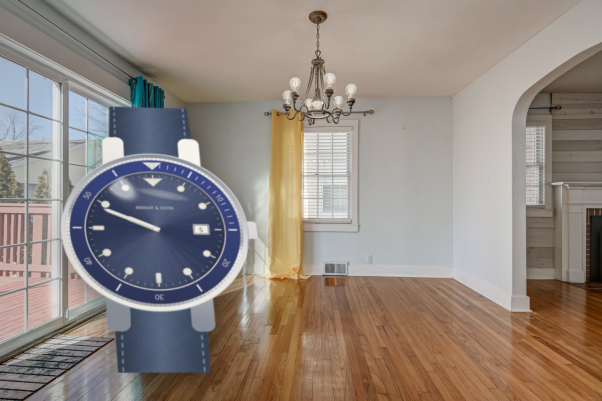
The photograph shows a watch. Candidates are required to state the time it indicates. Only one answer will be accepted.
9:49
